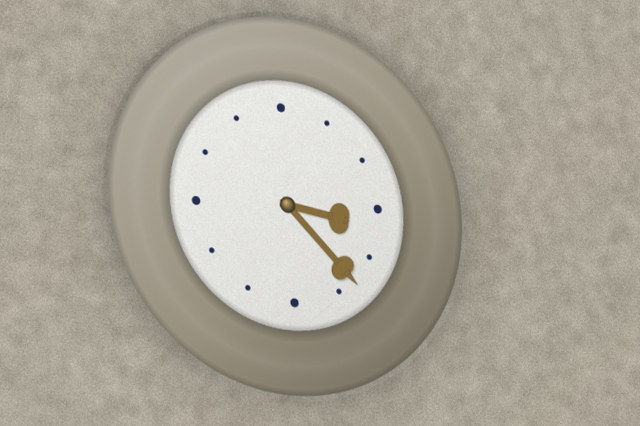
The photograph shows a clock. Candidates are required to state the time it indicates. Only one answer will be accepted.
3:23
